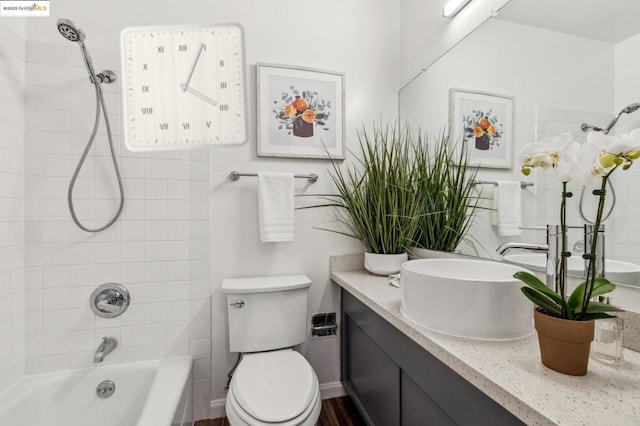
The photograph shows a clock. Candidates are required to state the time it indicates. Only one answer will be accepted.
4:04
